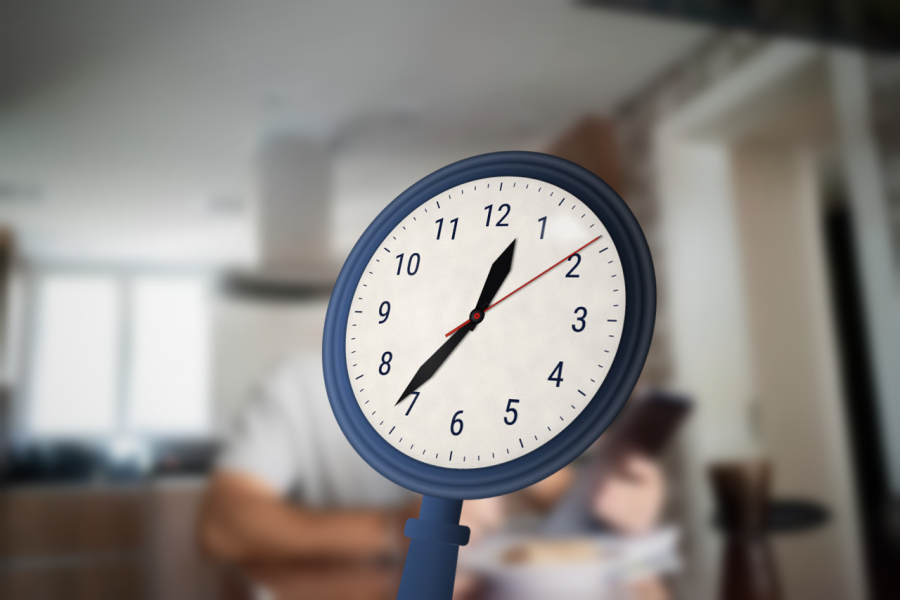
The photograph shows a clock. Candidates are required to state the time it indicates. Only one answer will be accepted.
12:36:09
